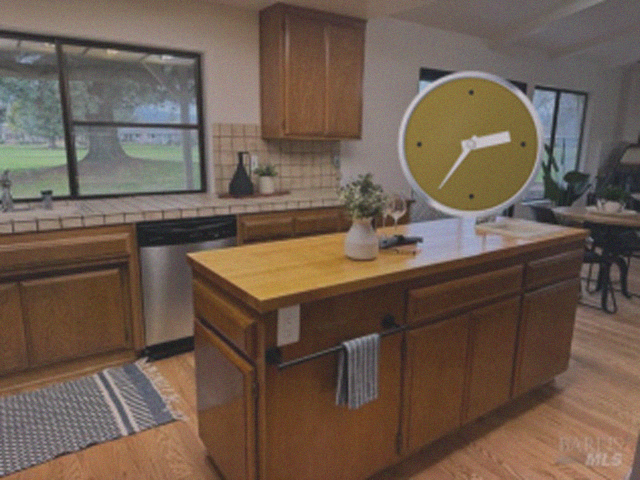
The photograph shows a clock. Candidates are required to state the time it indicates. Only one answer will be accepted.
2:36
